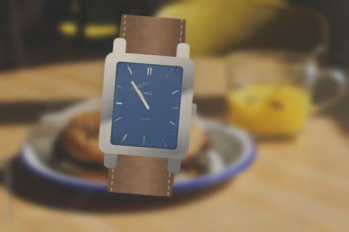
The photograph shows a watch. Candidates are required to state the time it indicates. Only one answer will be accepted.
10:54
